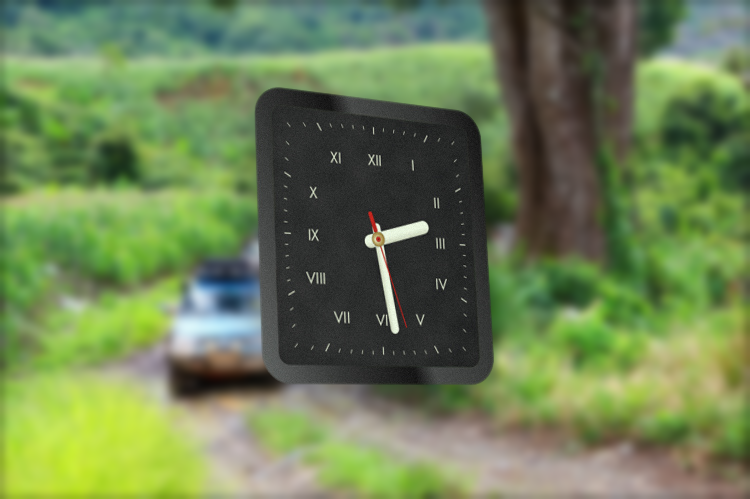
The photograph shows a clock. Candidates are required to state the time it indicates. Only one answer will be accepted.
2:28:27
